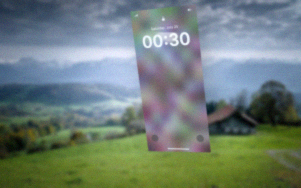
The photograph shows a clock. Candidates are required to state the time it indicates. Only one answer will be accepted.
0:30
